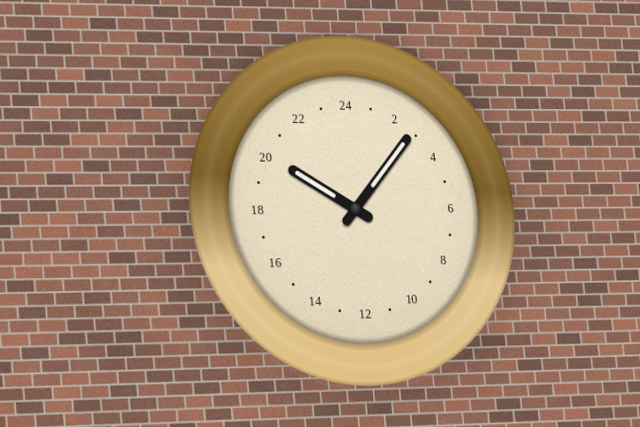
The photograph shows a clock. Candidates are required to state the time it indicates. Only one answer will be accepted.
20:07
